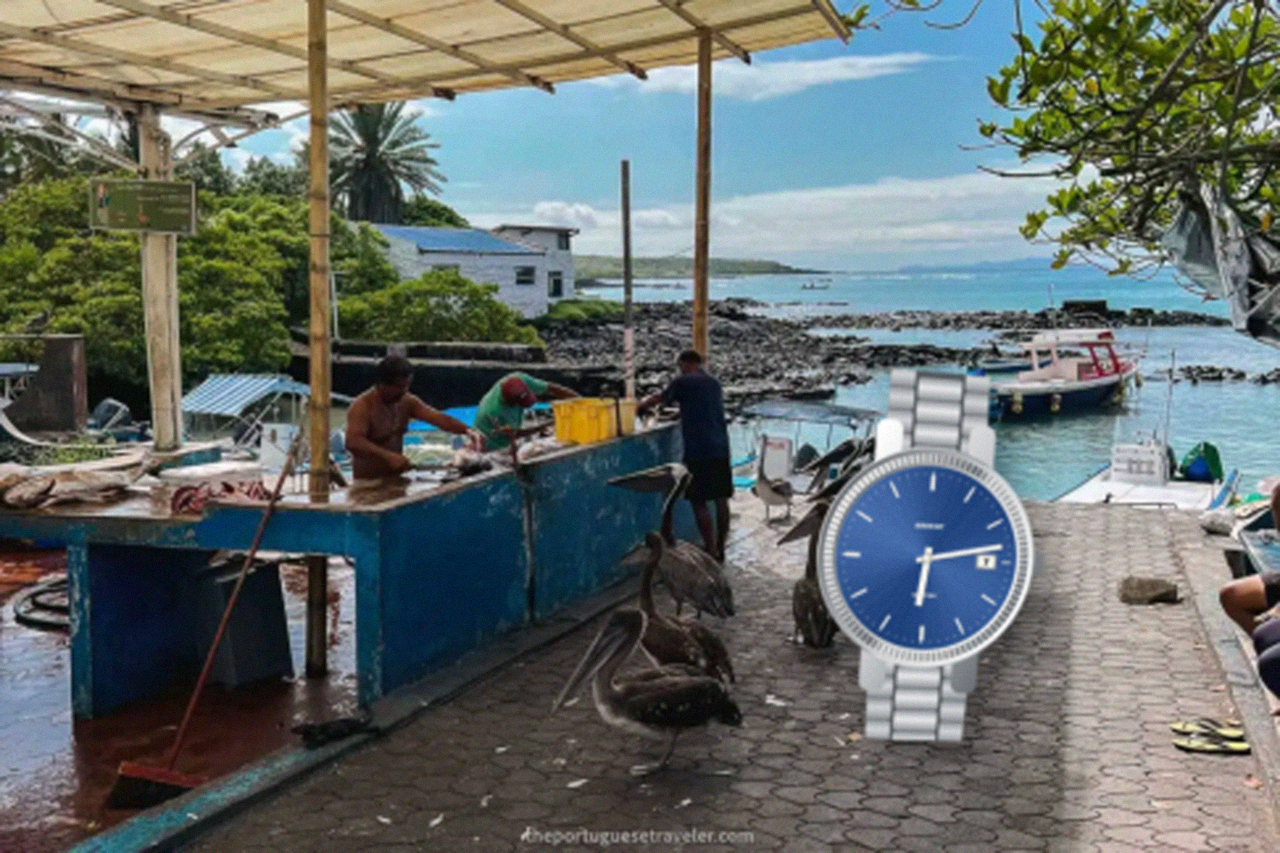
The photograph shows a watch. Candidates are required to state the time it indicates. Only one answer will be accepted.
6:13
